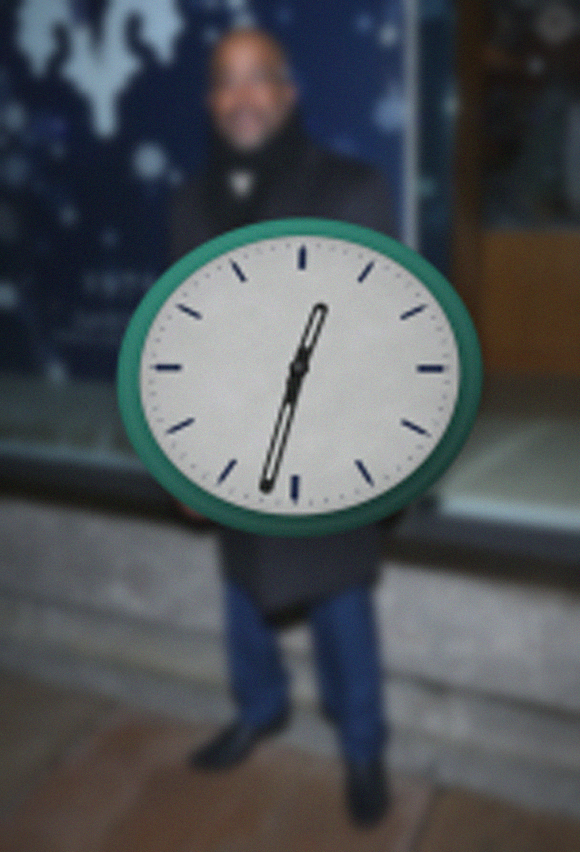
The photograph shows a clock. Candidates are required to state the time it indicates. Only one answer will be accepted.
12:32
